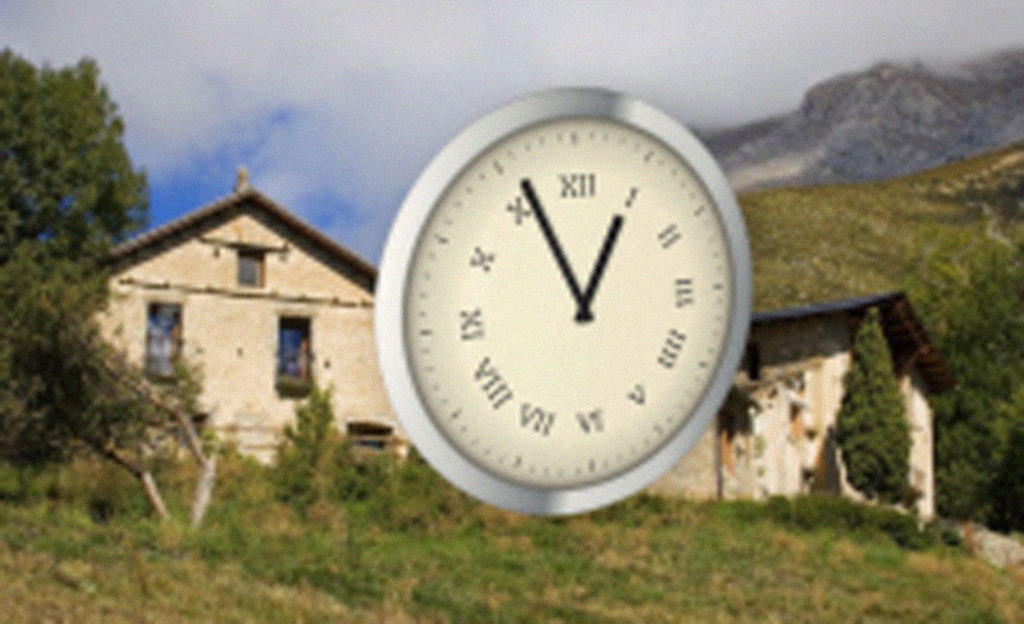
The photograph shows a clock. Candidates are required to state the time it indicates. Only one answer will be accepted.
12:56
